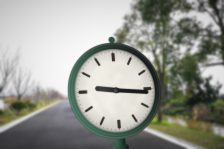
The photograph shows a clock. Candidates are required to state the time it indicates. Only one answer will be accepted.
9:16
